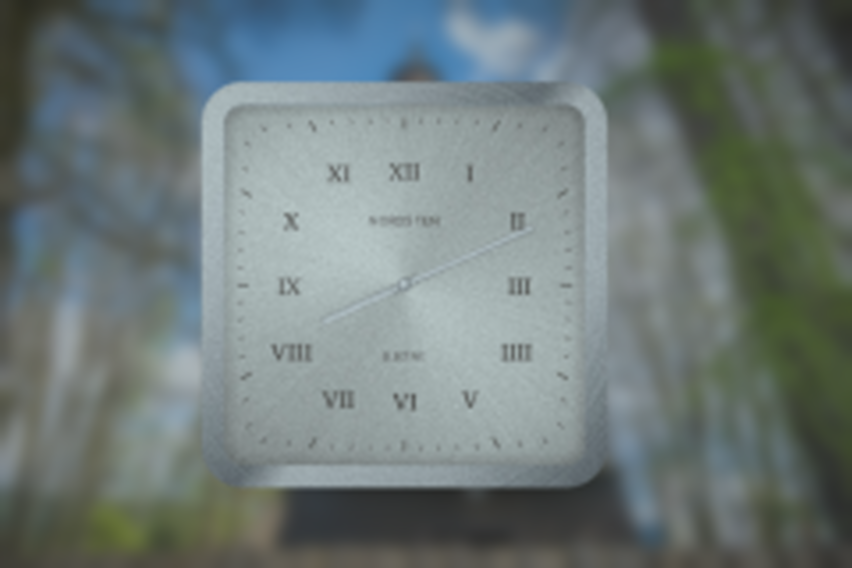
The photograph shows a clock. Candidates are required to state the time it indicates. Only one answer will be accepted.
8:11
